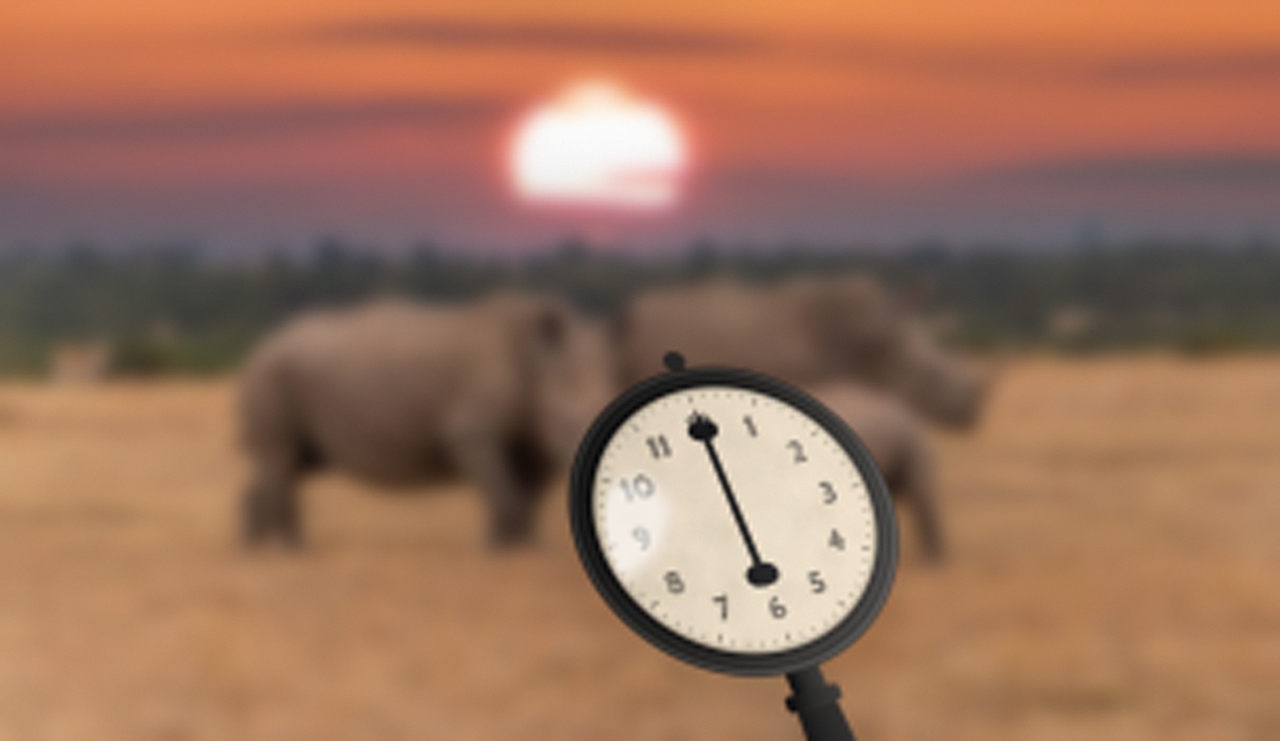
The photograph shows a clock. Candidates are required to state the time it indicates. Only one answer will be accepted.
6:00
